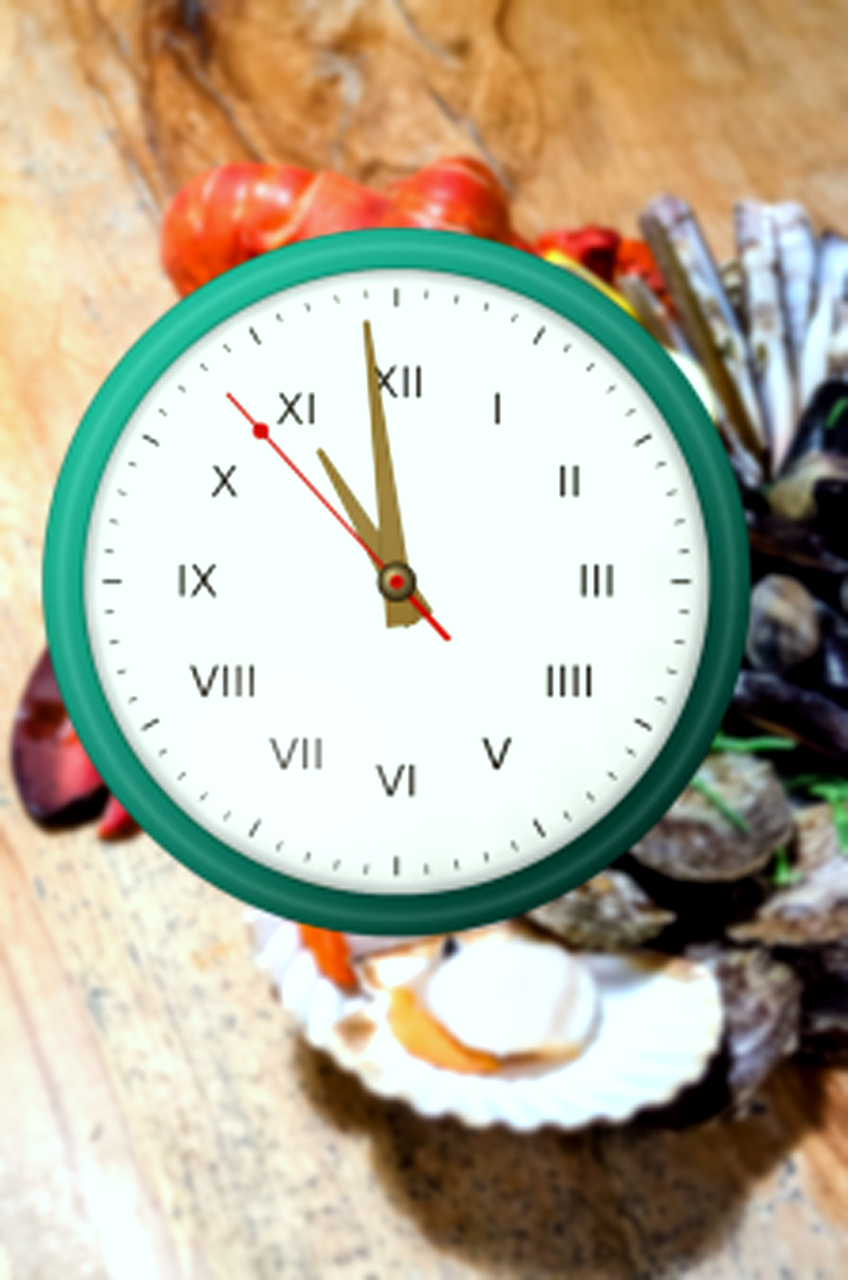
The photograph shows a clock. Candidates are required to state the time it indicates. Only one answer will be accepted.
10:58:53
